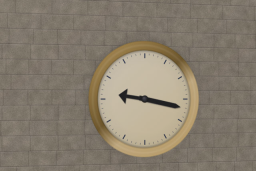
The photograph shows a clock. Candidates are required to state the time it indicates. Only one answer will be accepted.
9:17
